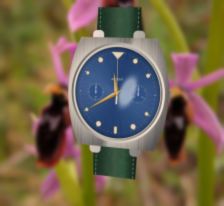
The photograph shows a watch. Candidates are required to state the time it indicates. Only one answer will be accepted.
11:40
